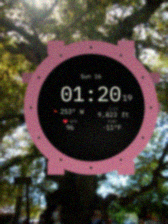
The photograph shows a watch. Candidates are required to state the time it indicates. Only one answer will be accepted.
1:20
